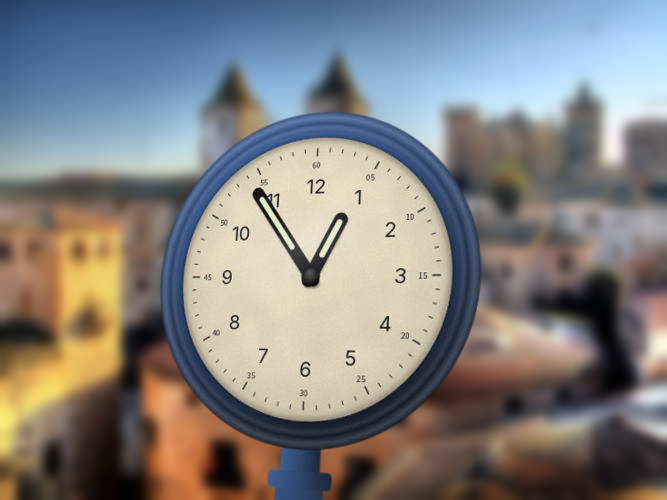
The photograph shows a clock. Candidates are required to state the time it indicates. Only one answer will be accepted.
12:54
